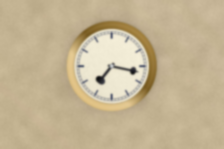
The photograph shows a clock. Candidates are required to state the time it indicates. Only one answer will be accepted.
7:17
